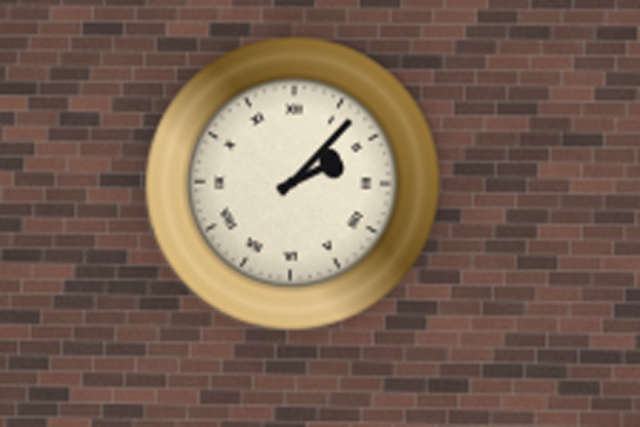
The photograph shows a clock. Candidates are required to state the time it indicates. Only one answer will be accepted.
2:07
